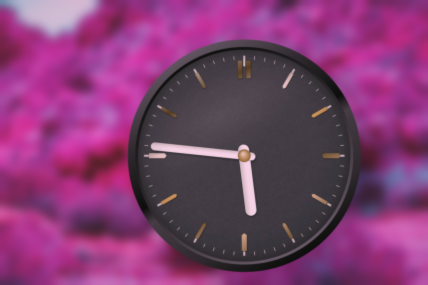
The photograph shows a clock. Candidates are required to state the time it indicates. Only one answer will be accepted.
5:46
